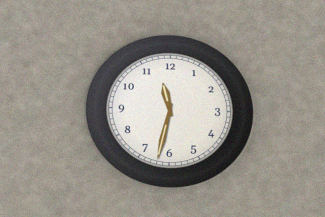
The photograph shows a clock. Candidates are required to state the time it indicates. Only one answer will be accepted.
11:32
